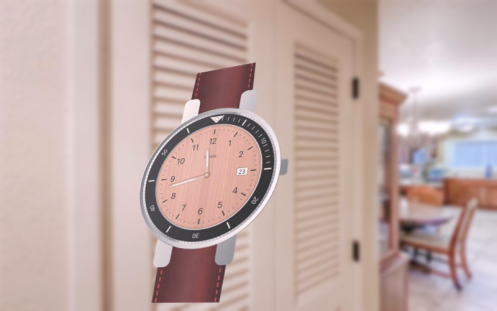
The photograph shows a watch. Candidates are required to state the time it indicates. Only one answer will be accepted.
11:43
